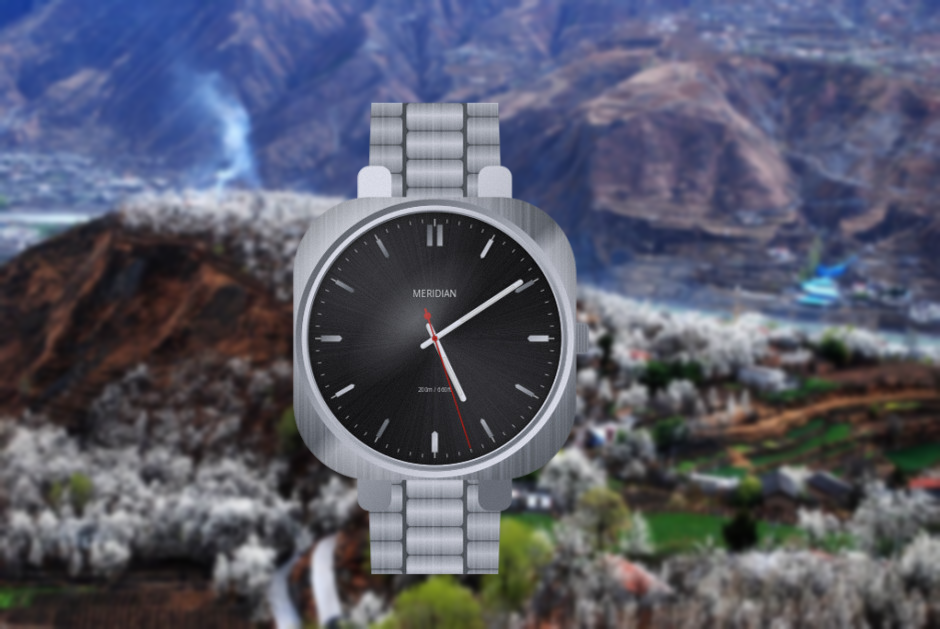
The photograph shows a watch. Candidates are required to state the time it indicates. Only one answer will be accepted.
5:09:27
